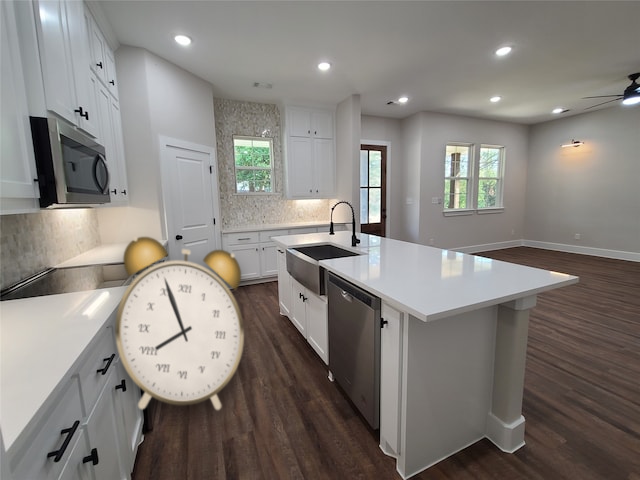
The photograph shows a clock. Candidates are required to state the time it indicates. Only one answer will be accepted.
7:56
